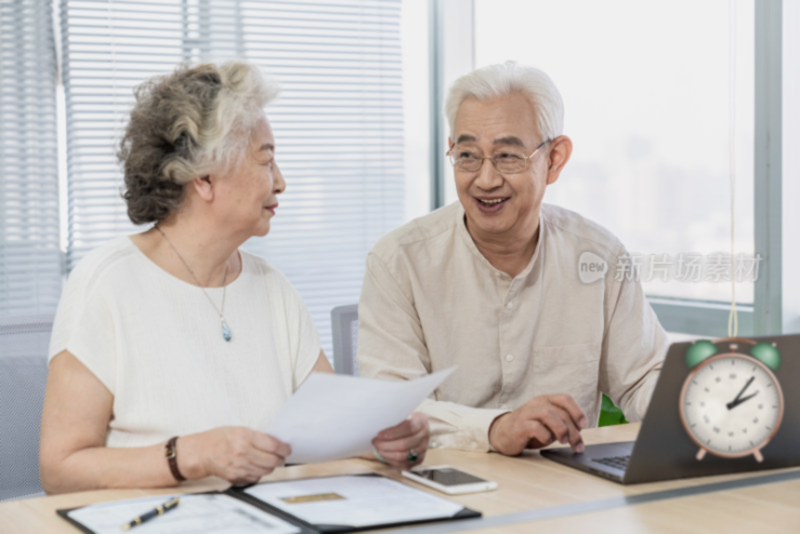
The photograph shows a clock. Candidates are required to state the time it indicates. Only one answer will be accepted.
2:06
